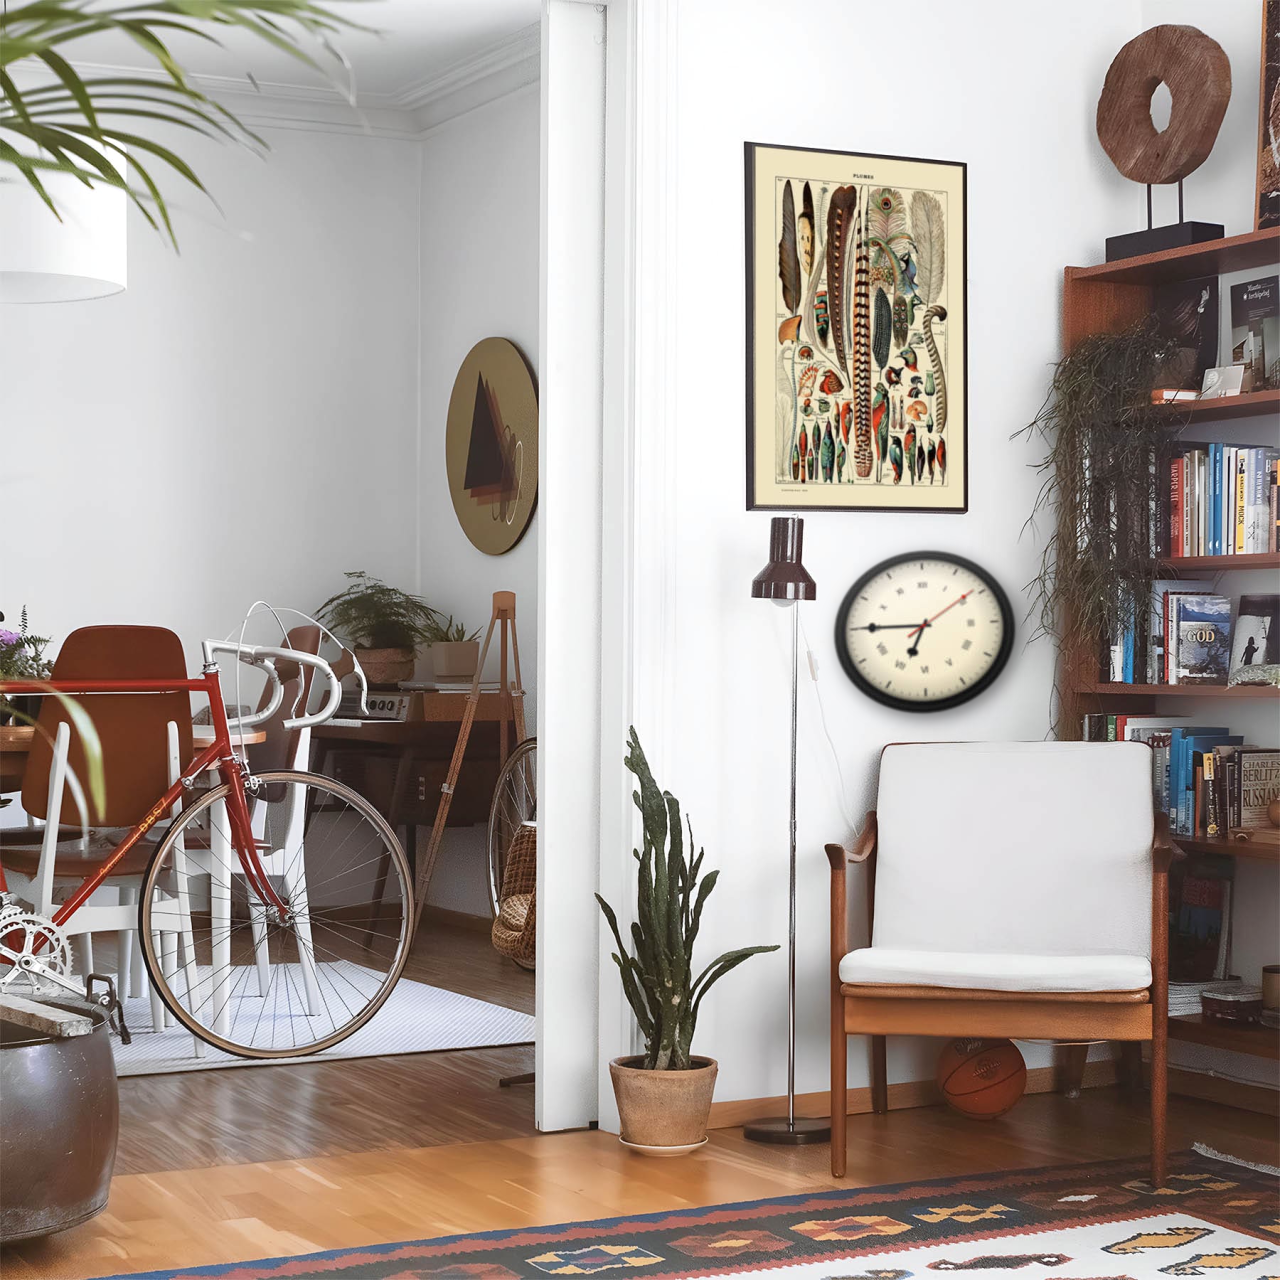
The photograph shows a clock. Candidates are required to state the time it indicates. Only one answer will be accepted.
6:45:09
